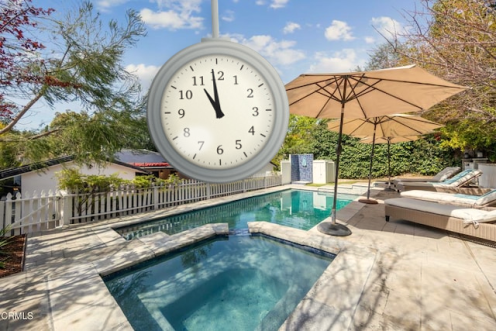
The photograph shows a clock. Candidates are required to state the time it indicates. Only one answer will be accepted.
10:59
